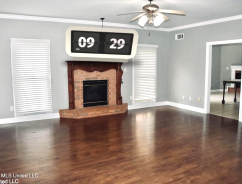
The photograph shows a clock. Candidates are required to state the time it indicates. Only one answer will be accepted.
9:29
